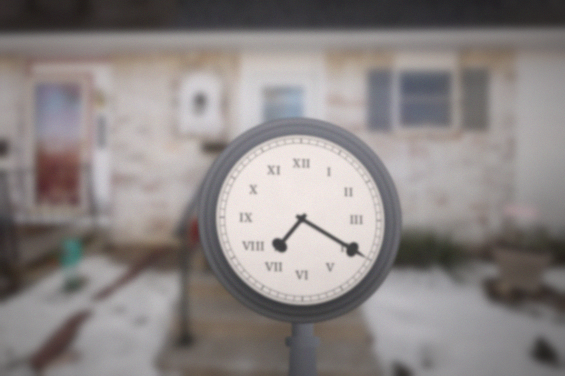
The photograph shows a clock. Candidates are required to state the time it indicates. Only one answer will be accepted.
7:20
